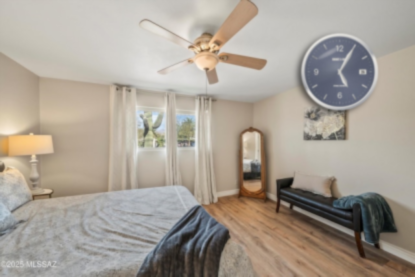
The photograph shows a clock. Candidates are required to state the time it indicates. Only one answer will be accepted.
5:05
